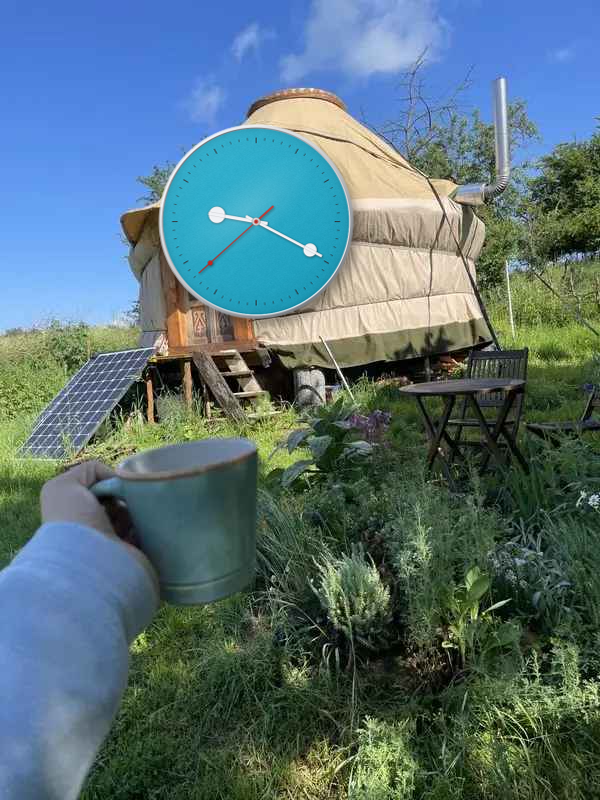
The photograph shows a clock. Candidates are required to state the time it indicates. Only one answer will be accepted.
9:19:38
